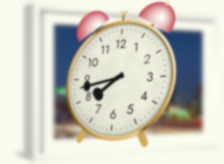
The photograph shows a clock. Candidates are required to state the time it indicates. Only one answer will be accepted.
7:43
